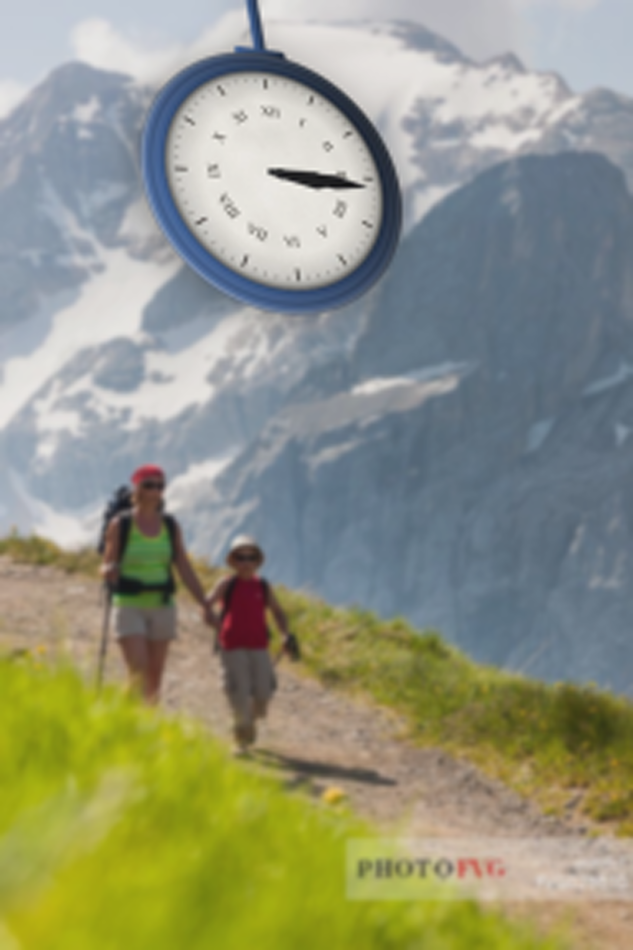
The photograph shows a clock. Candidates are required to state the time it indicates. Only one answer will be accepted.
3:16
